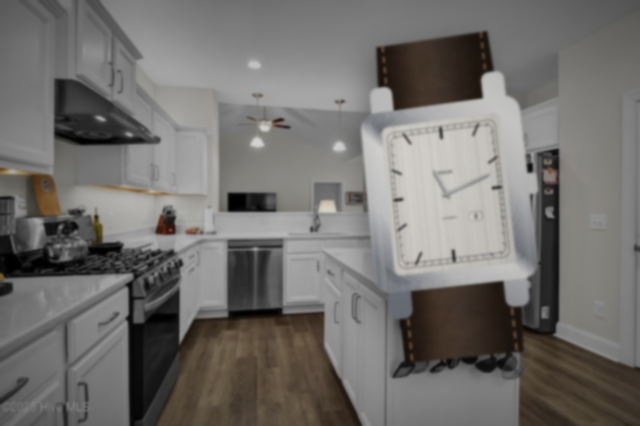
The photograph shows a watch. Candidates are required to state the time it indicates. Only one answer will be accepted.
11:12
